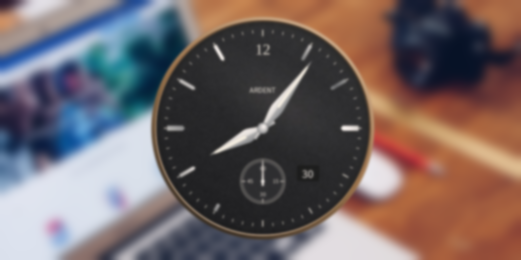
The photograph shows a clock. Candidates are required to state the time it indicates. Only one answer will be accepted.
8:06
